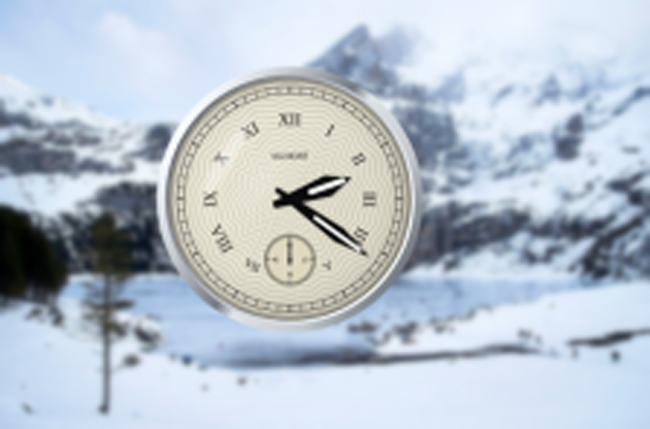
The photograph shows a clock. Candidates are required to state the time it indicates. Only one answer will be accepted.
2:21
